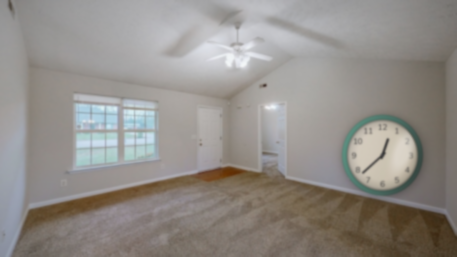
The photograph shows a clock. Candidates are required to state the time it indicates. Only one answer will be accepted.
12:38
